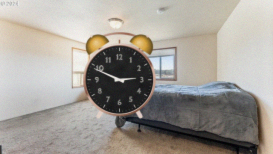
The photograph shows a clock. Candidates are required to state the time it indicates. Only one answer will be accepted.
2:49
